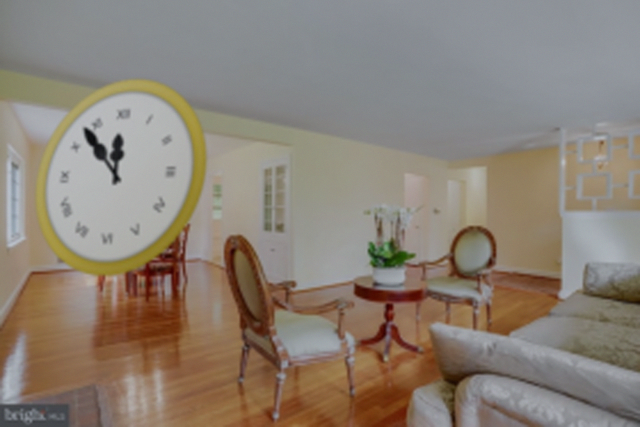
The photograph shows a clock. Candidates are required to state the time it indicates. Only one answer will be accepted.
11:53
